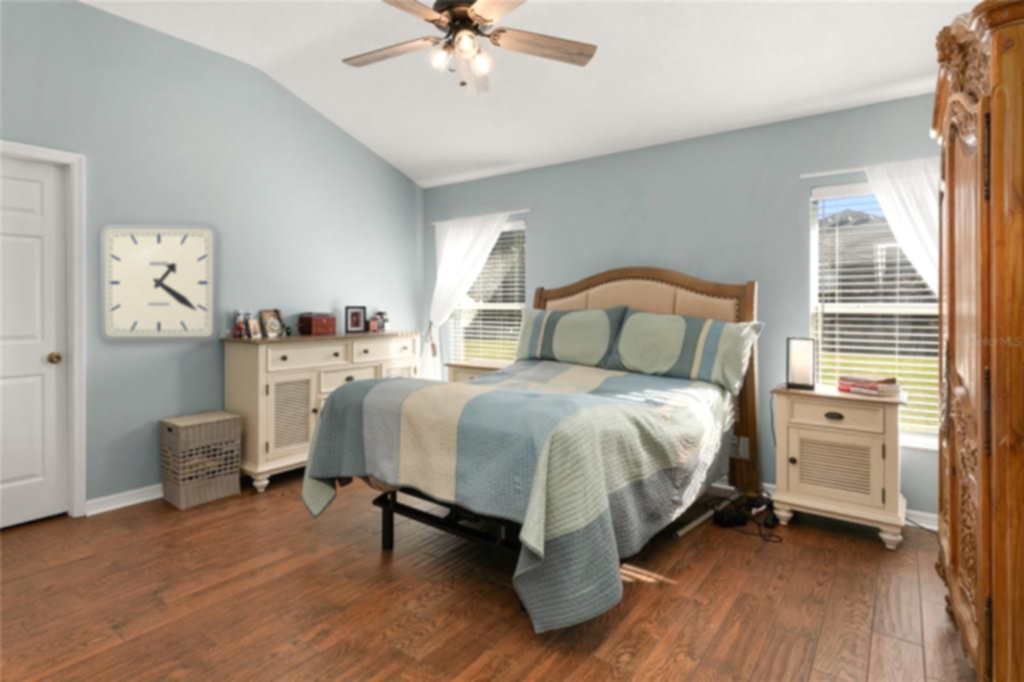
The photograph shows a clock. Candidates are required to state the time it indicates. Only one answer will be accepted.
1:21
